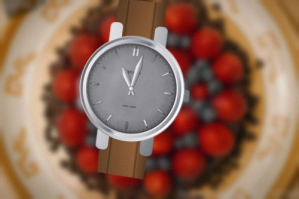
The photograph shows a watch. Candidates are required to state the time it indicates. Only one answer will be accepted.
11:02
